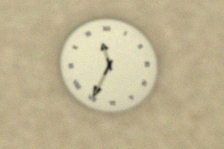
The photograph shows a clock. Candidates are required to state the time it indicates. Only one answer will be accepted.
11:35
